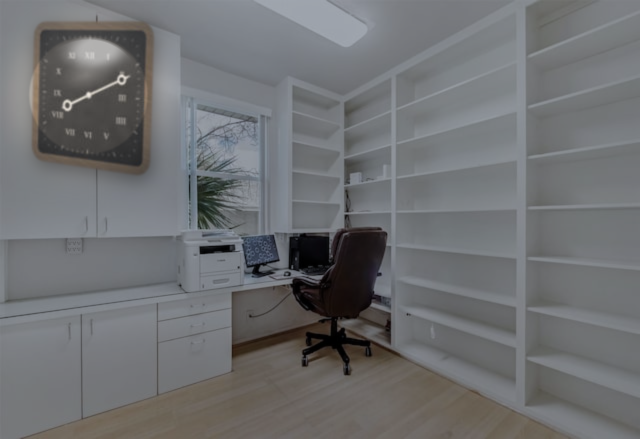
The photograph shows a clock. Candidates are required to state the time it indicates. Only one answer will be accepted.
8:11
